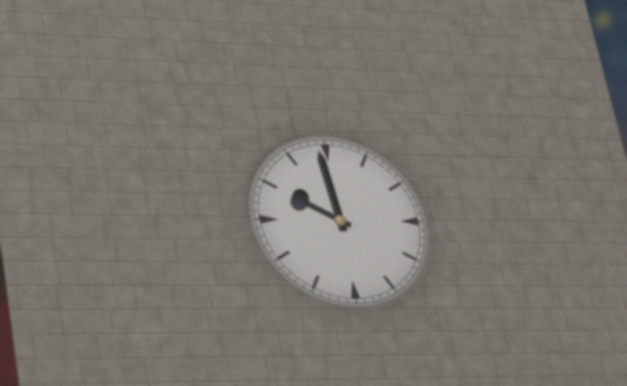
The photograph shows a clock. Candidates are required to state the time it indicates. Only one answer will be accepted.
9:59
